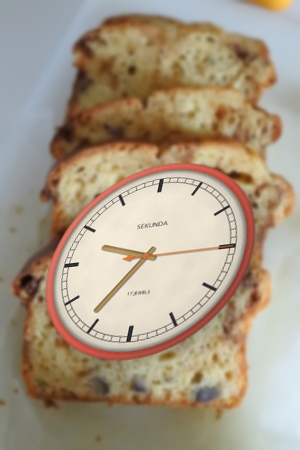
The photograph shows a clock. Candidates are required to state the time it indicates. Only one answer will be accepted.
9:36:15
